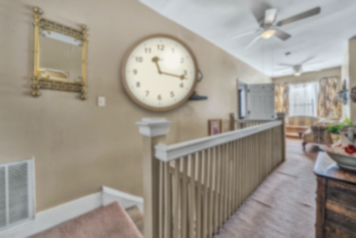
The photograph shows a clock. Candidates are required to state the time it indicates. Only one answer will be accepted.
11:17
